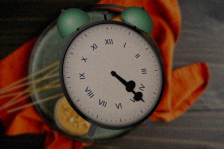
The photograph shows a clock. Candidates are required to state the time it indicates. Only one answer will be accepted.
4:23
